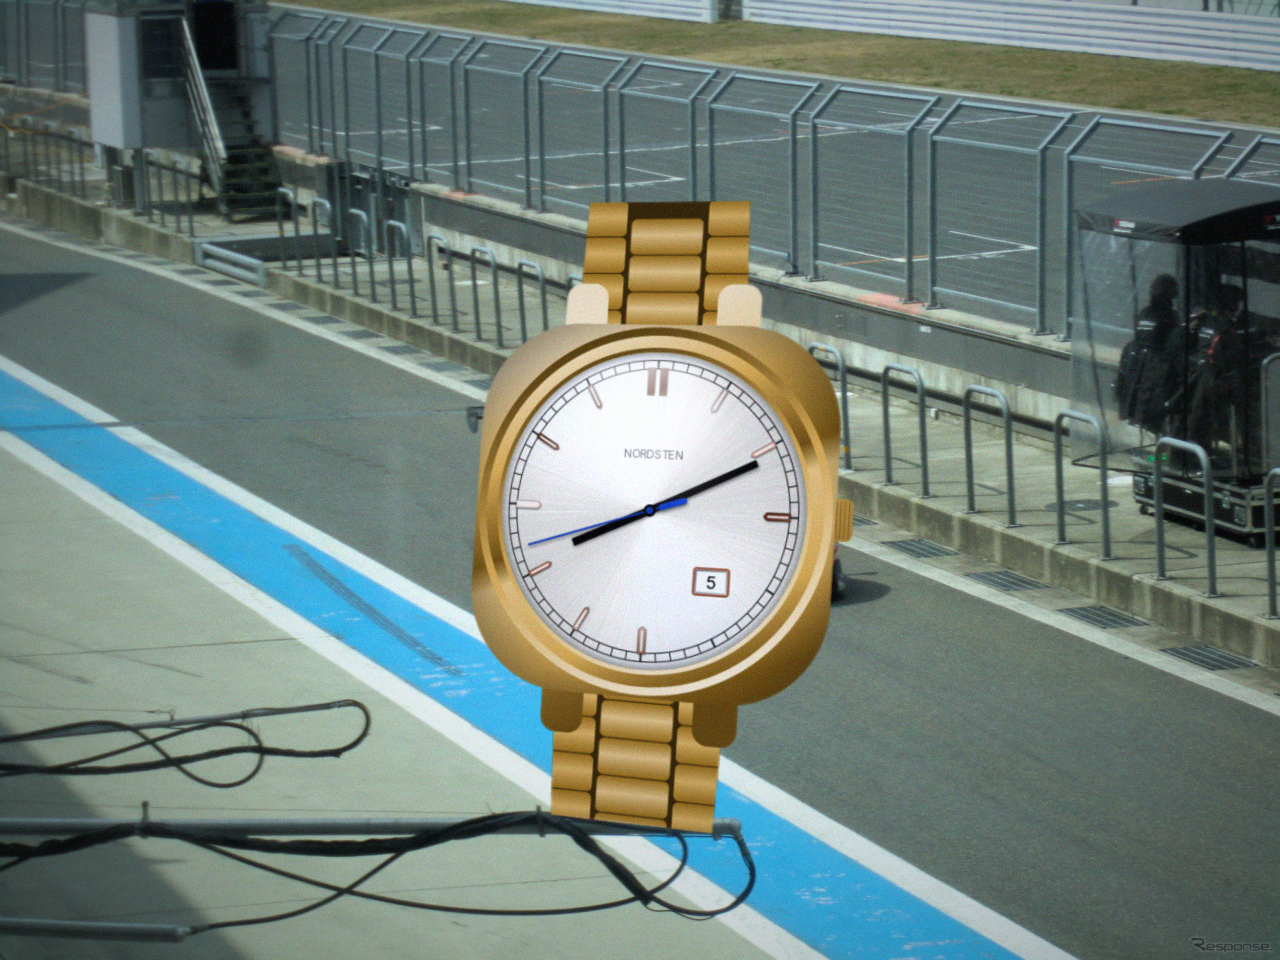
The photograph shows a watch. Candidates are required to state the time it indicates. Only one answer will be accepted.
8:10:42
